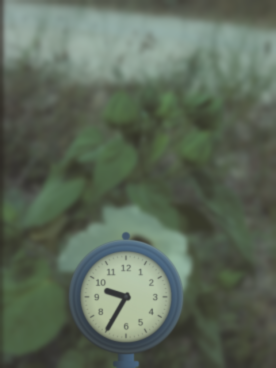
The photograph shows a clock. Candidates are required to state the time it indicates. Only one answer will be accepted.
9:35
